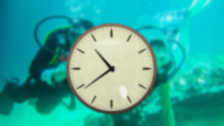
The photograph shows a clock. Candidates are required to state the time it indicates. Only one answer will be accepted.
10:39
